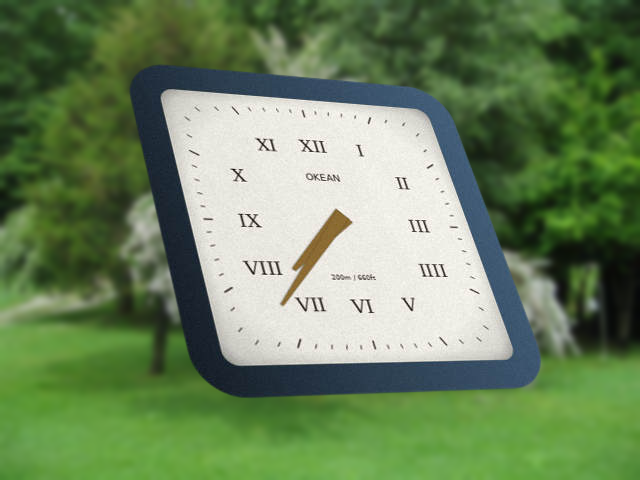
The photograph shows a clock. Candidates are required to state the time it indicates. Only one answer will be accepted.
7:37
